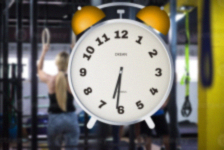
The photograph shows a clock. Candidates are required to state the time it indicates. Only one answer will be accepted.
6:31
